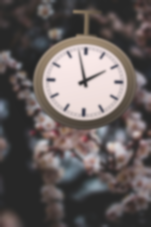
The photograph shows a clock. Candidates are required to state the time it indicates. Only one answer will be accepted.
1:58
